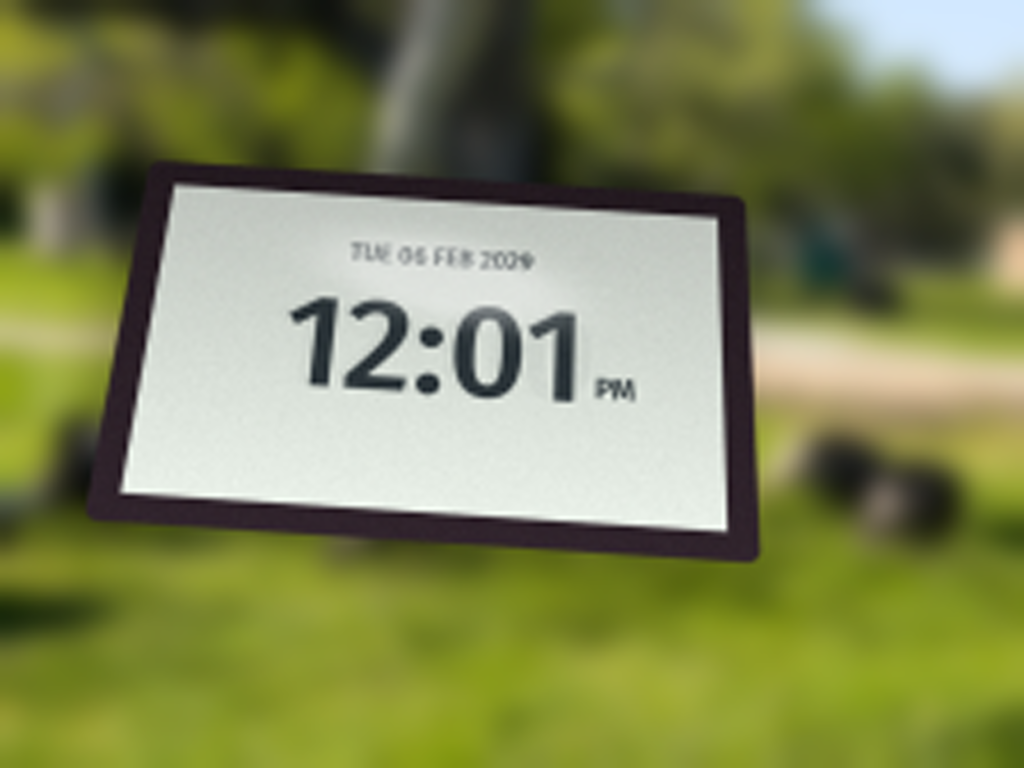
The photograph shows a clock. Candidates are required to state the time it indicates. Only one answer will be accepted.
12:01
